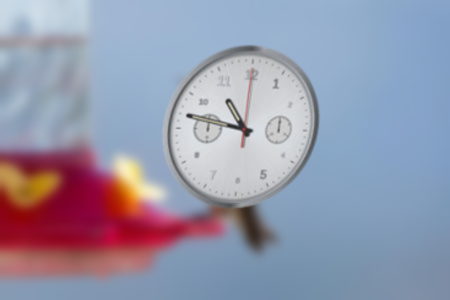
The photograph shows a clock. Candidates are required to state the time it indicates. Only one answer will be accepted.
10:47
